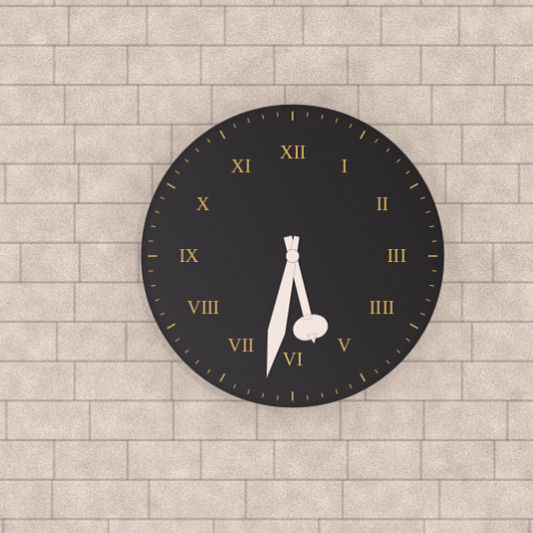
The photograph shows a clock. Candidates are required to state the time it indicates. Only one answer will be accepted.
5:32
